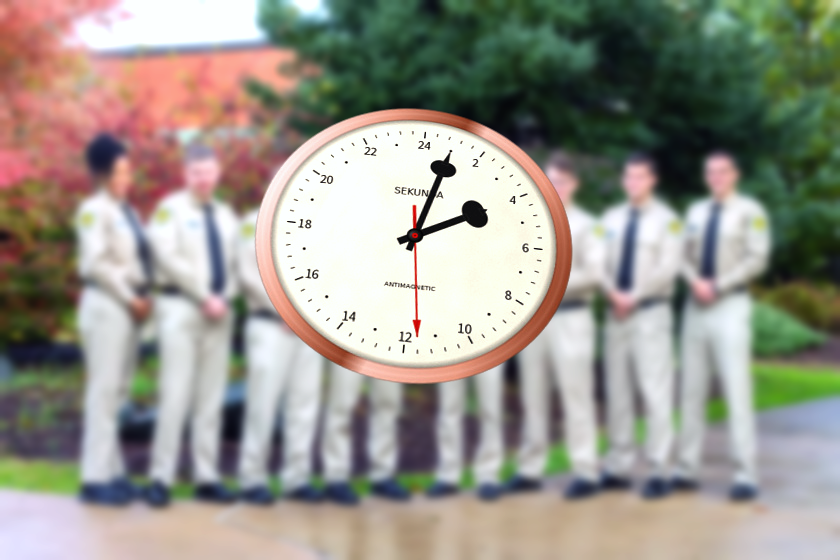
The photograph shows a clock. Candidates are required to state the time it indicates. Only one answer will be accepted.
4:02:29
